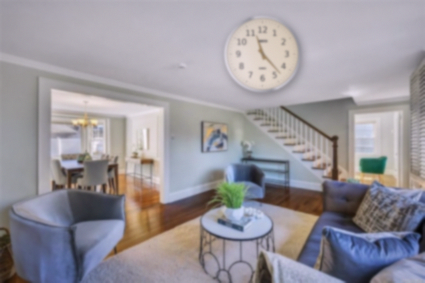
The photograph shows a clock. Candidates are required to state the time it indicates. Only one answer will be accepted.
11:23
